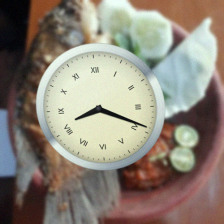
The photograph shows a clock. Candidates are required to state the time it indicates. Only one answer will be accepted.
8:19
